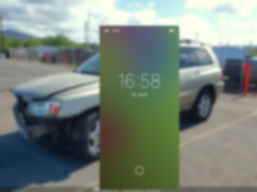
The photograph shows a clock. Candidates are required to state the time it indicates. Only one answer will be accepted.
16:58
